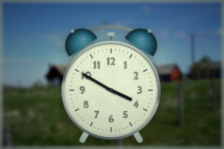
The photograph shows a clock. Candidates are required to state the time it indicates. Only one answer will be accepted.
3:50
